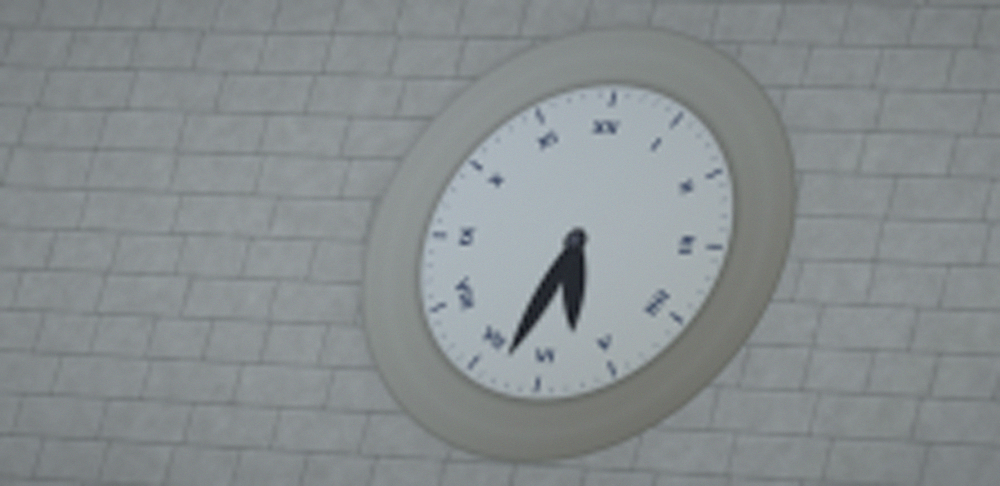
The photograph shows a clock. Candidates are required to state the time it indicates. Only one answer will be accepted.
5:33
